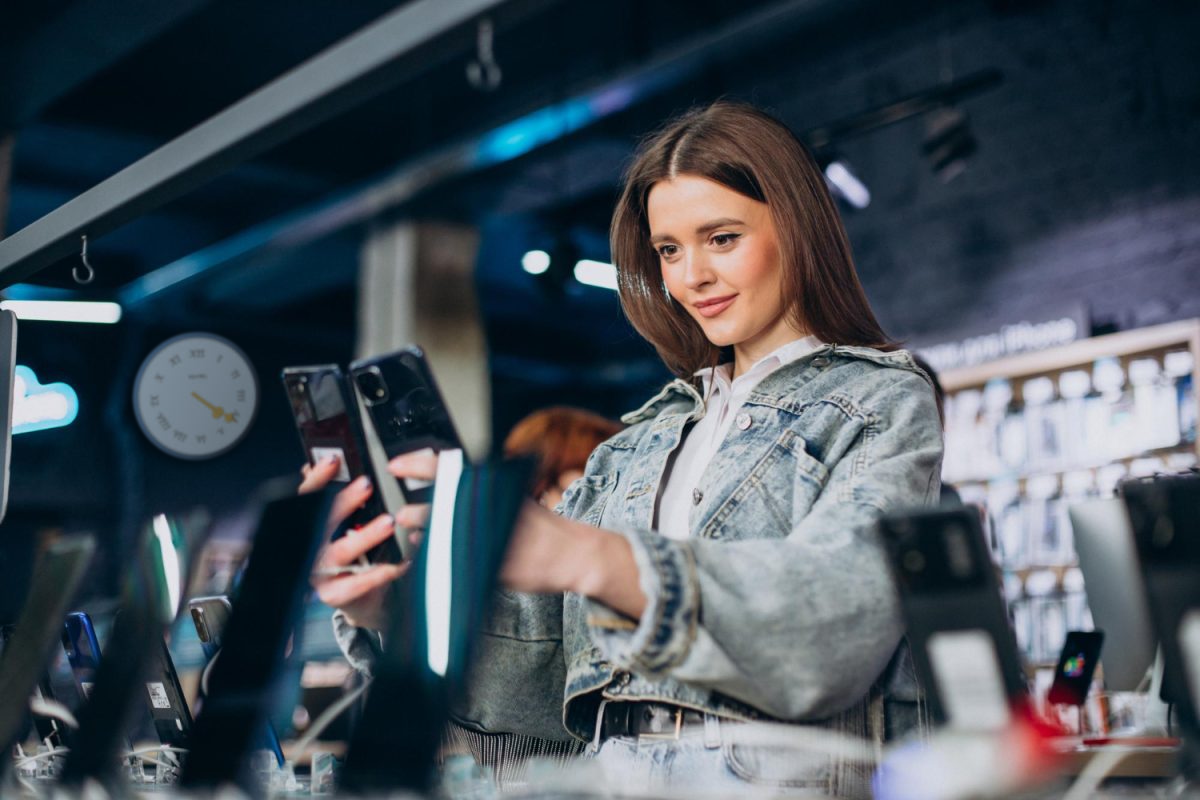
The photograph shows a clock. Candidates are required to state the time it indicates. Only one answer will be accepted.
4:21
